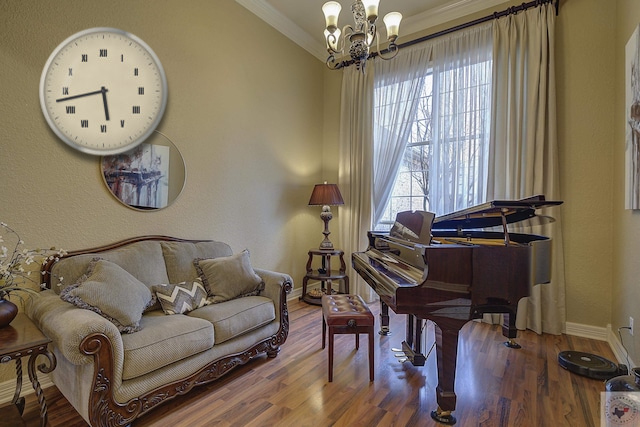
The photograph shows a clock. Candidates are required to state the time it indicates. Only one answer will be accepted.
5:43
